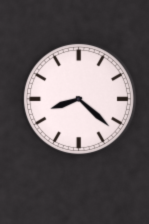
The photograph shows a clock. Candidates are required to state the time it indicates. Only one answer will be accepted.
8:22
